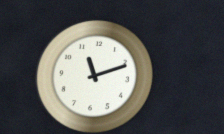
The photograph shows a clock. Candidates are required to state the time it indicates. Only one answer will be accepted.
11:11
